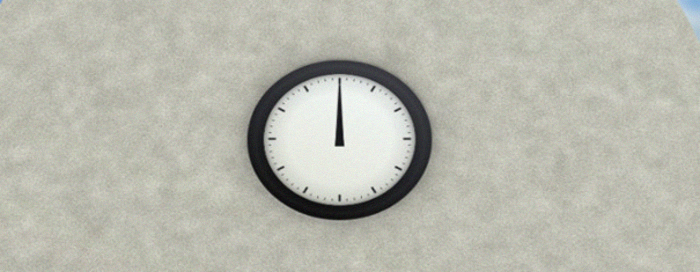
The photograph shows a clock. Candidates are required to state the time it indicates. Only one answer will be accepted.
12:00
